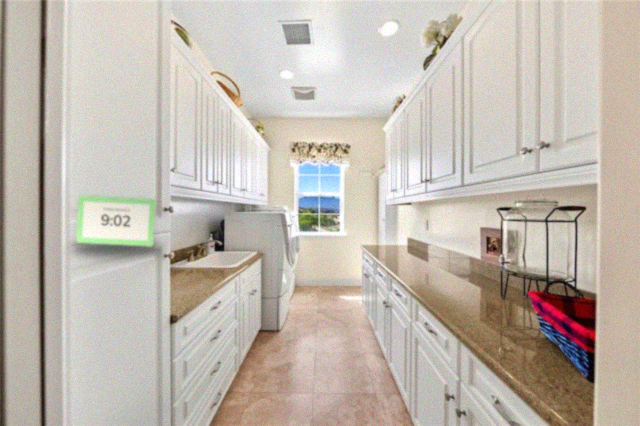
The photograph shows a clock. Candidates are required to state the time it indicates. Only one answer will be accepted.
9:02
